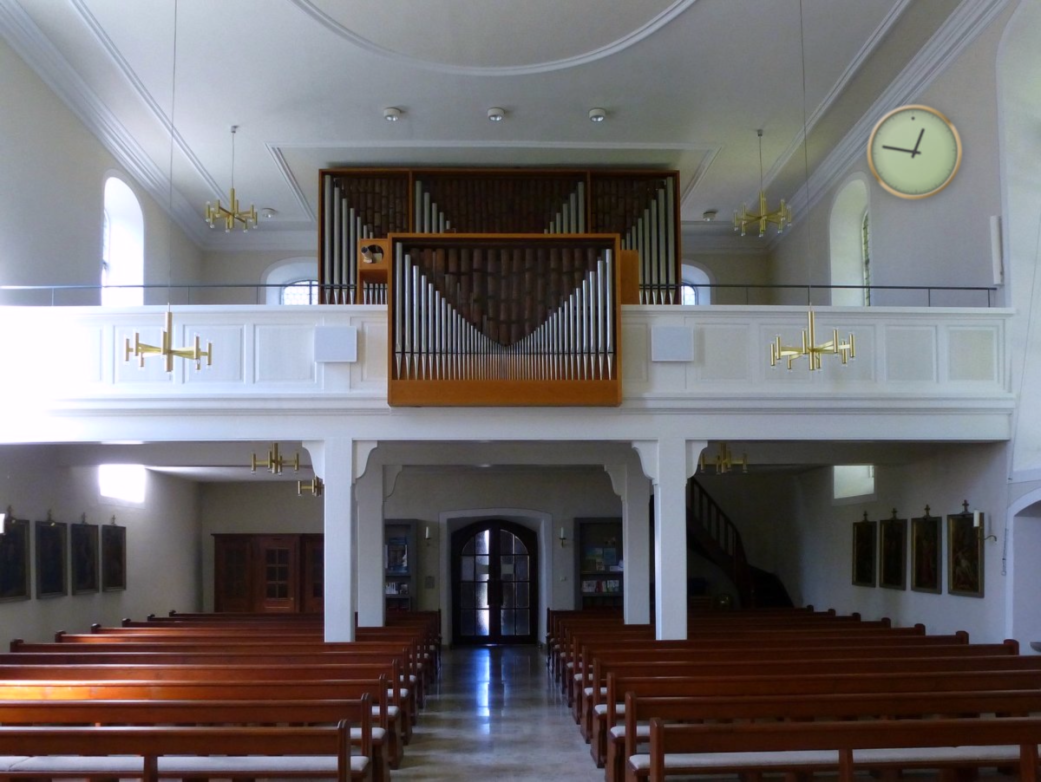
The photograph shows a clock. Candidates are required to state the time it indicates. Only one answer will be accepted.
12:47
